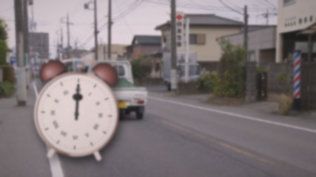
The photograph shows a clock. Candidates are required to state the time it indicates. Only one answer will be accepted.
12:00
